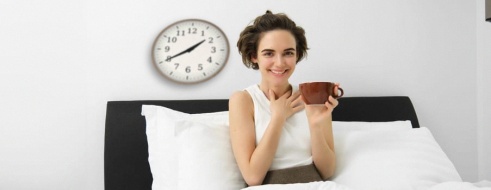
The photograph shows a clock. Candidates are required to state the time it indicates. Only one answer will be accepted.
1:40
